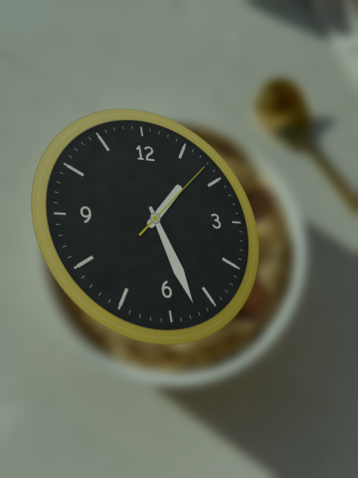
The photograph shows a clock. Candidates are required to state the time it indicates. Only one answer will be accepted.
1:27:08
